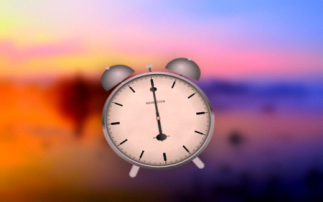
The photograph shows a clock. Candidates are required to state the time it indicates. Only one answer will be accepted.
6:00
